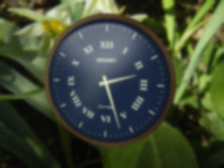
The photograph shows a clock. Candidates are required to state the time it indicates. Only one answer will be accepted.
2:27
